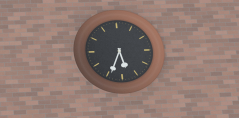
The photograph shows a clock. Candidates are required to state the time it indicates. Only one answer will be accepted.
5:34
